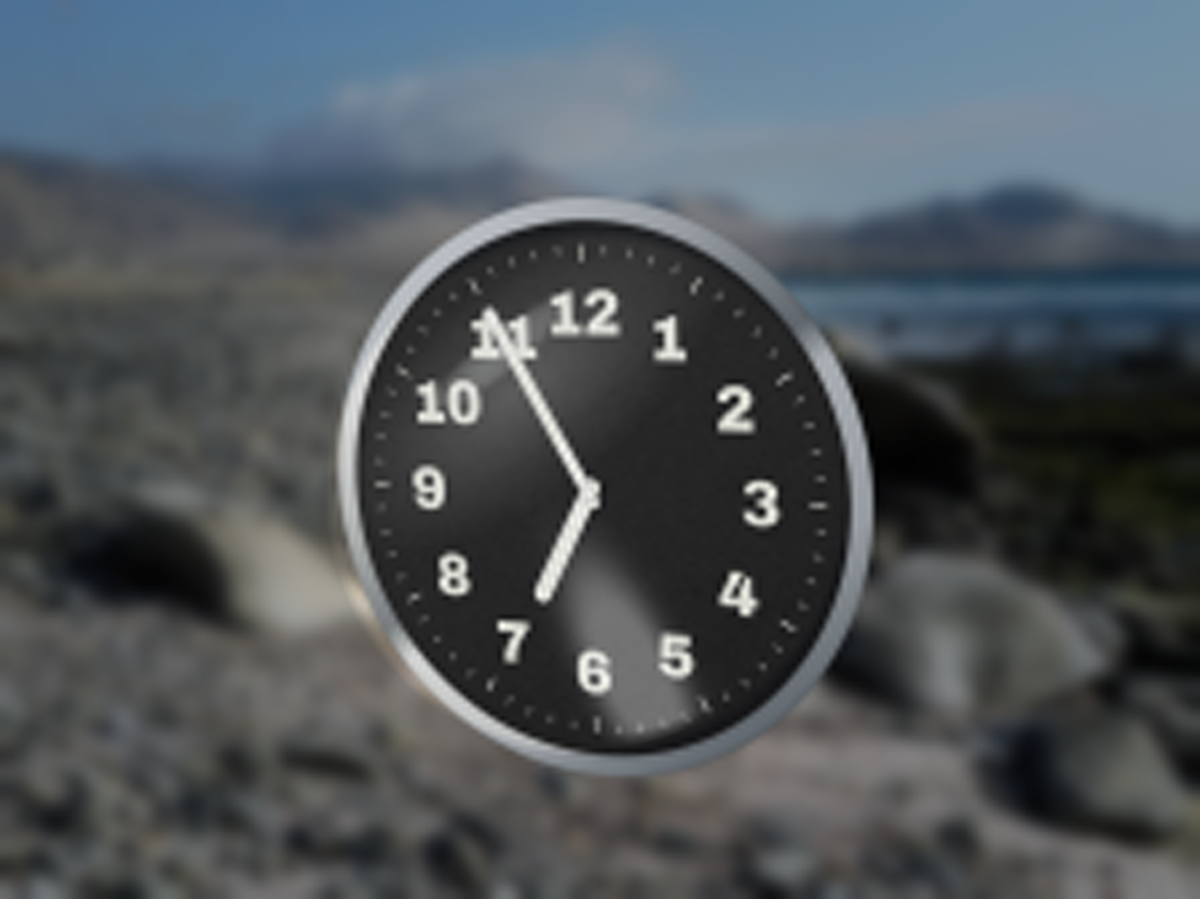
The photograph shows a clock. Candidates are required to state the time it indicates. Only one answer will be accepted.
6:55
